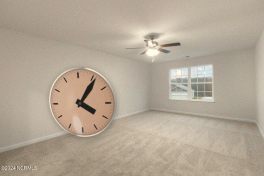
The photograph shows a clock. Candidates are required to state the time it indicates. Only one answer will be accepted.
4:06
